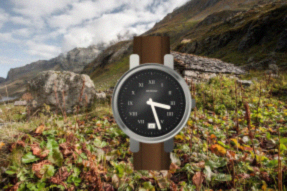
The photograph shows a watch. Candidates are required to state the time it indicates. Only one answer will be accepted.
3:27
